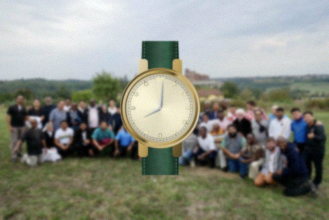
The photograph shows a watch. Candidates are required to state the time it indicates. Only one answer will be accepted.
8:01
